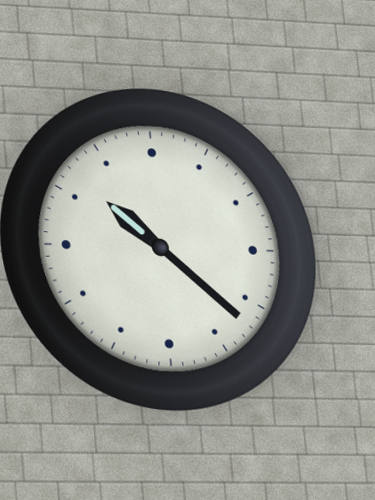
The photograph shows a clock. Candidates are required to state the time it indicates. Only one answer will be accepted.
10:22
